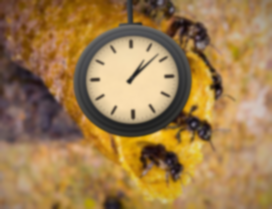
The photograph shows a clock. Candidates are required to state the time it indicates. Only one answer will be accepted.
1:08
